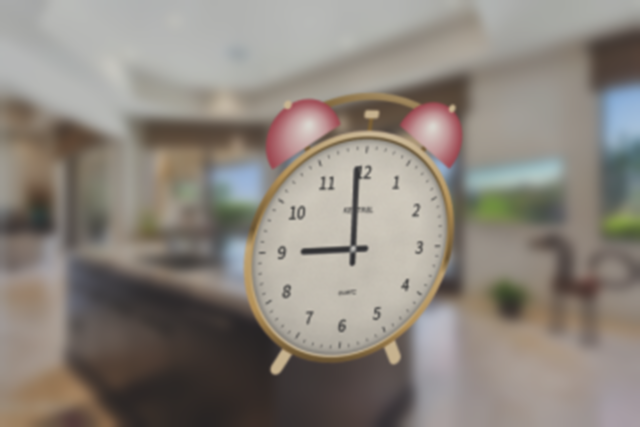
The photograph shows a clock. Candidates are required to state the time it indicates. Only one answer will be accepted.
8:59
